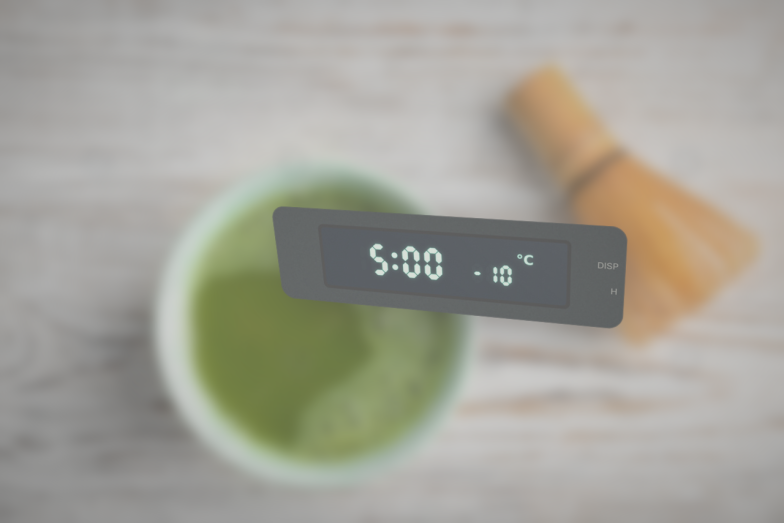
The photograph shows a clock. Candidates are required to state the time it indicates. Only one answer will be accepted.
5:00
